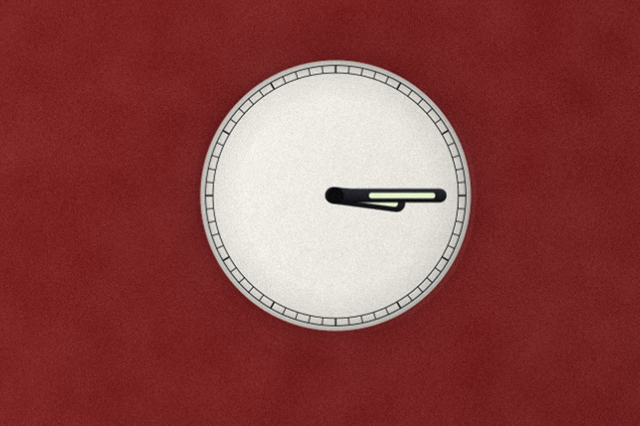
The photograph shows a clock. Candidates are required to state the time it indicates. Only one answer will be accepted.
3:15
